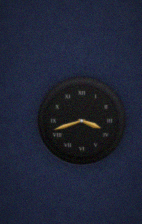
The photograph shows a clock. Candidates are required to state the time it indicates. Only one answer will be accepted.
3:42
